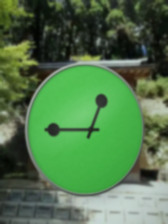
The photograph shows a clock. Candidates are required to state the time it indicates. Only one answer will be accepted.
12:45
